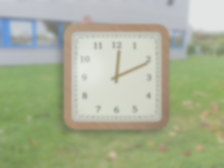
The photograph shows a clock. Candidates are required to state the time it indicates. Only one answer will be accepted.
12:11
